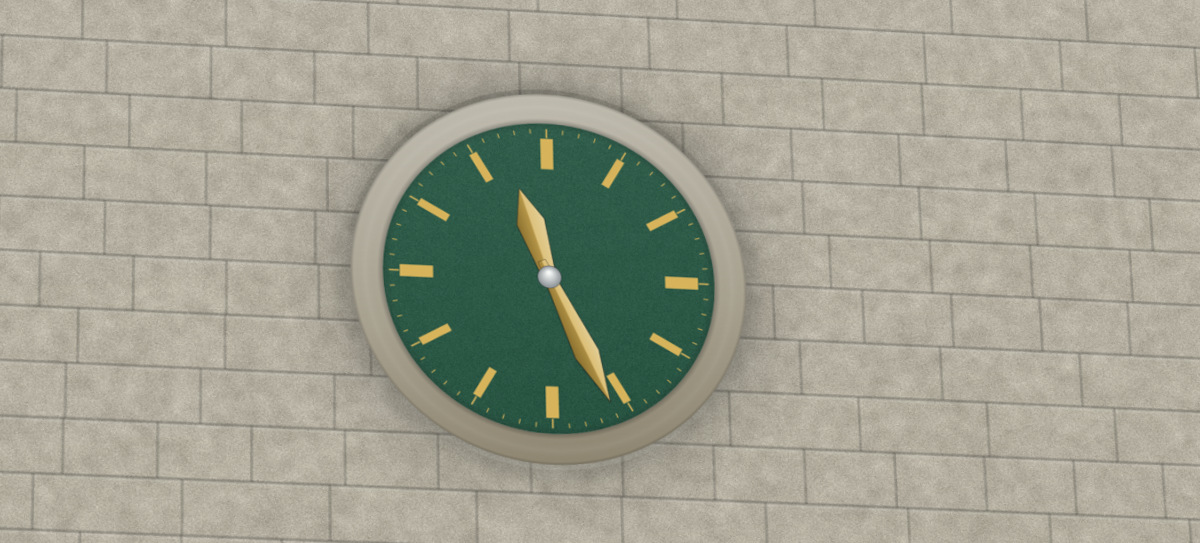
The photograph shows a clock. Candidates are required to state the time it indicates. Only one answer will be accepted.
11:26
